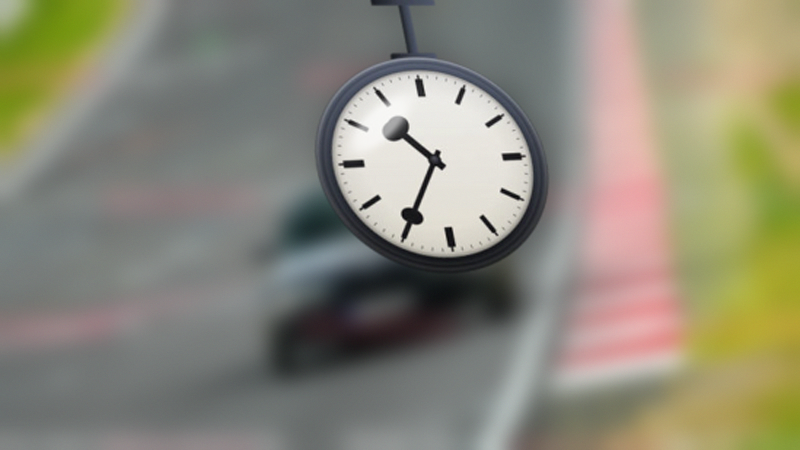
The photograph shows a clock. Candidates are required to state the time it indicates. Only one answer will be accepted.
10:35
